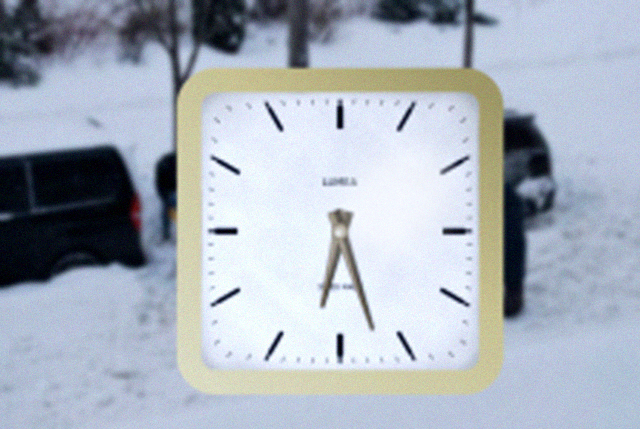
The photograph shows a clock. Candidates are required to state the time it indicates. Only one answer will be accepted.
6:27
